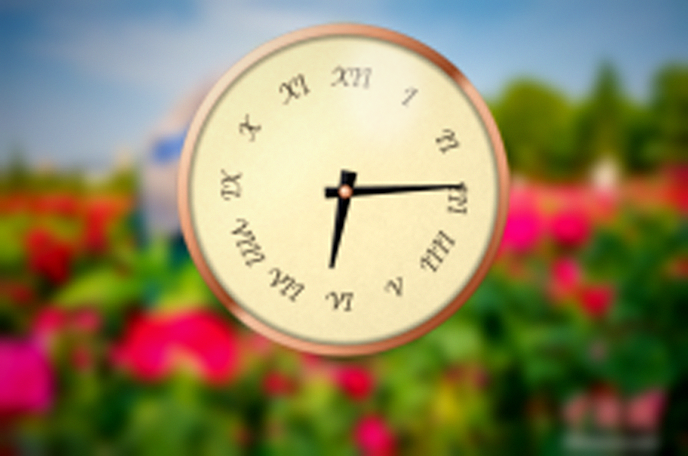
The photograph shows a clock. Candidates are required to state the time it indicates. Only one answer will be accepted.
6:14
